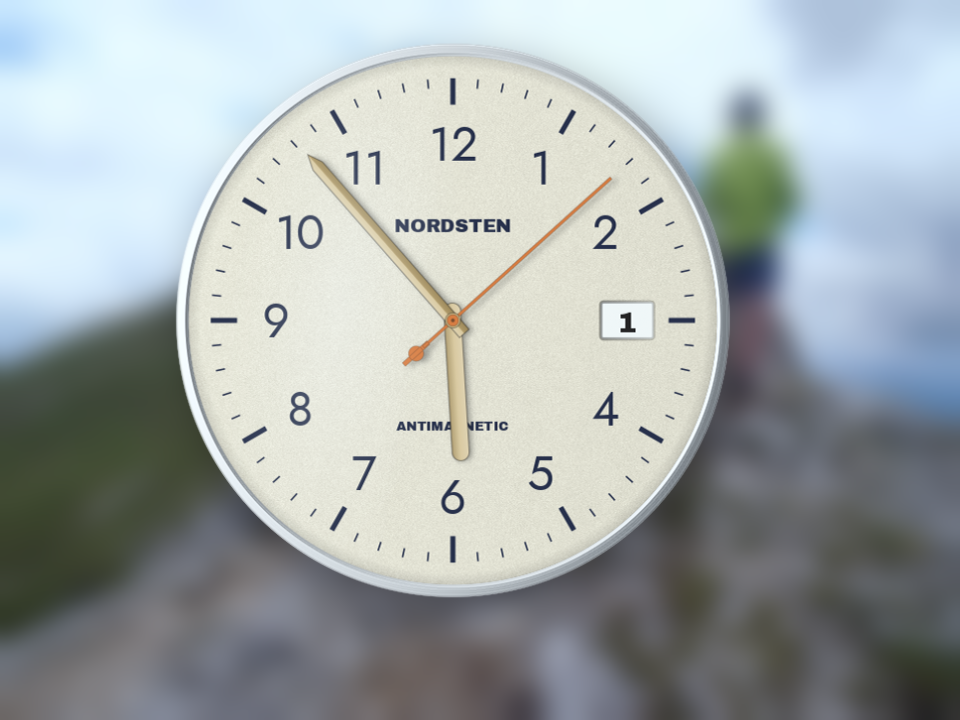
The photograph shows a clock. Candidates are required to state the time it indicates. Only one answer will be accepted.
5:53:08
